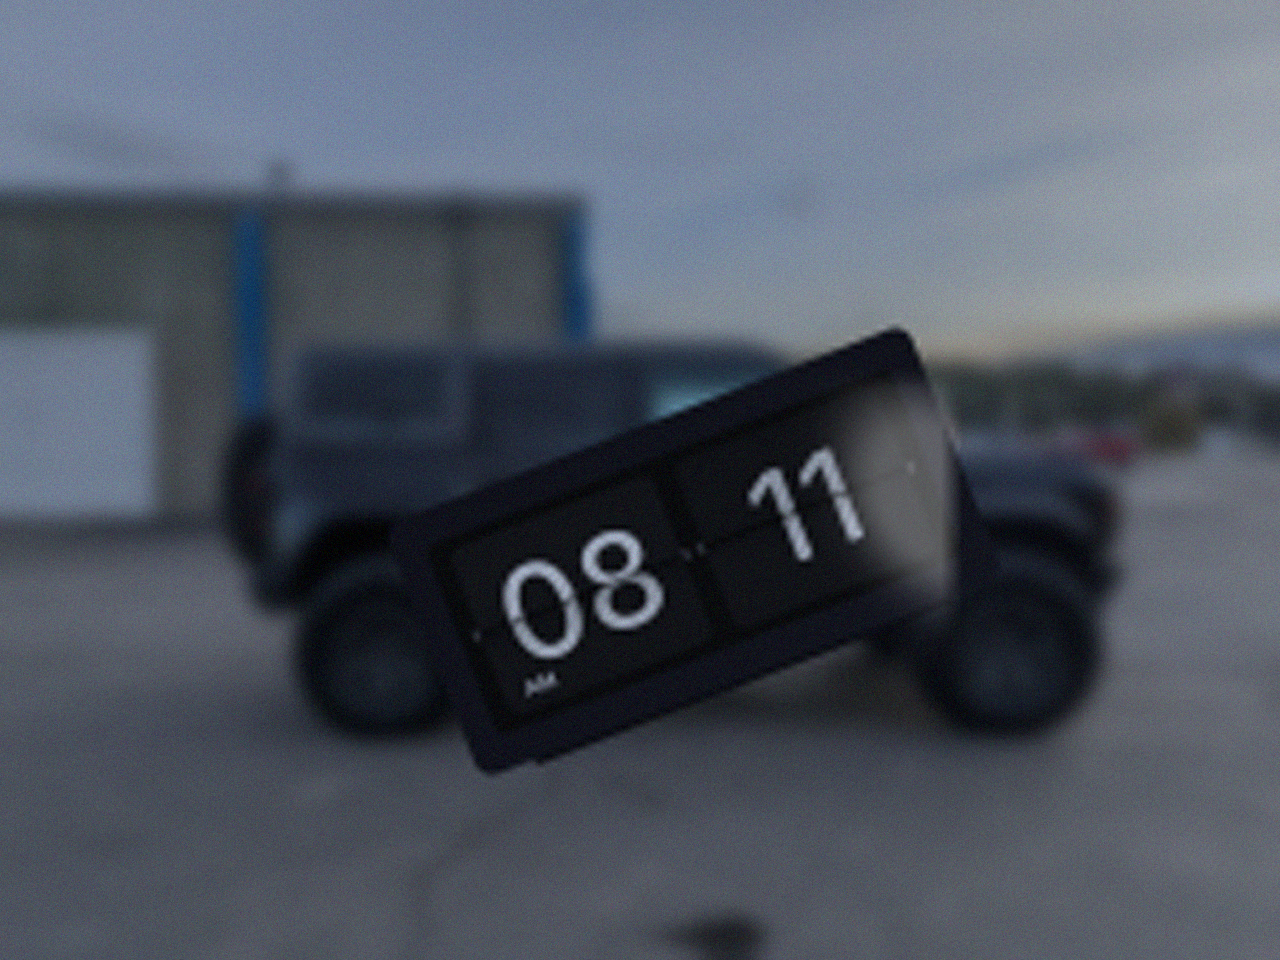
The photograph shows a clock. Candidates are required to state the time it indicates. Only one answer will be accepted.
8:11
